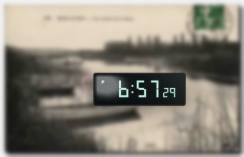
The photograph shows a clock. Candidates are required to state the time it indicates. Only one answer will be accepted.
6:57:29
